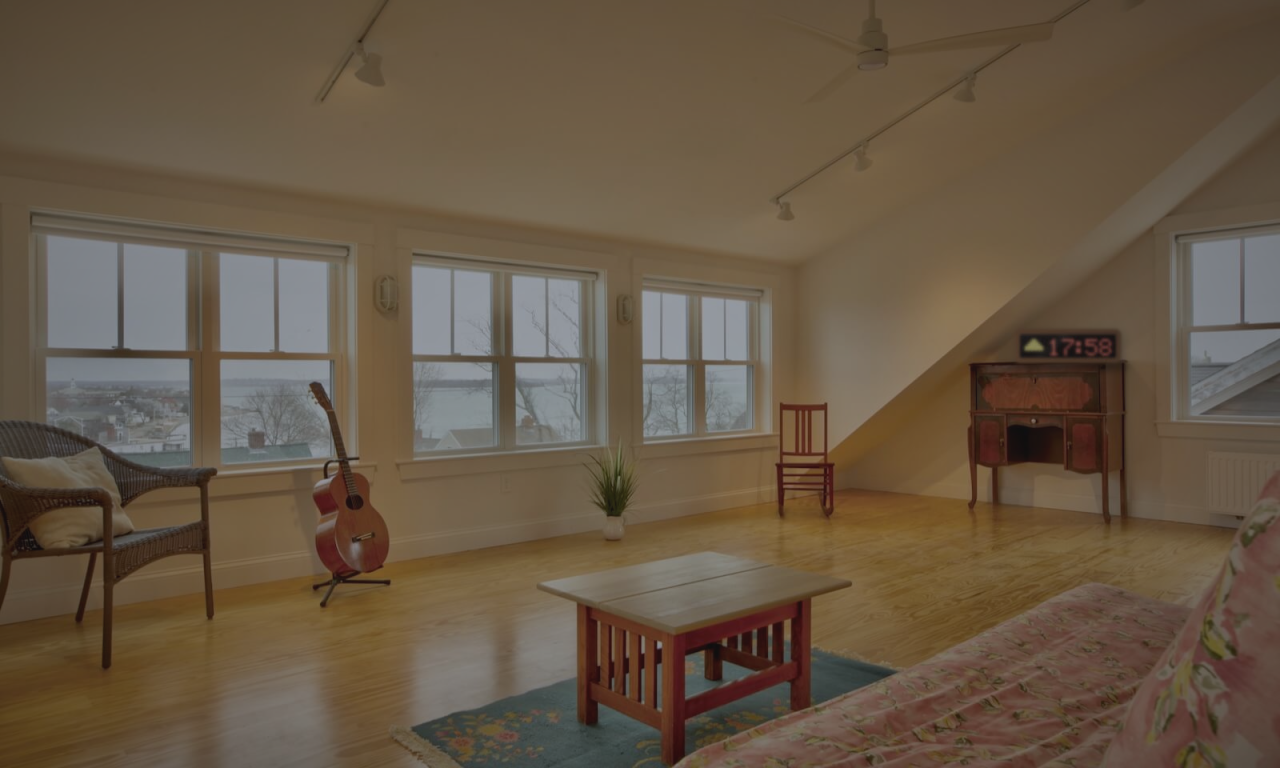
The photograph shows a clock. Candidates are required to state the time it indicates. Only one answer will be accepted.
17:58
